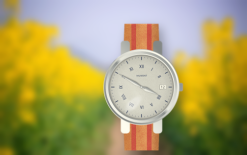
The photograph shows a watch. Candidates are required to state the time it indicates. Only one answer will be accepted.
3:50
